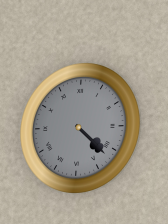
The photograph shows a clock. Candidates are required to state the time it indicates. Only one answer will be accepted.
4:22
